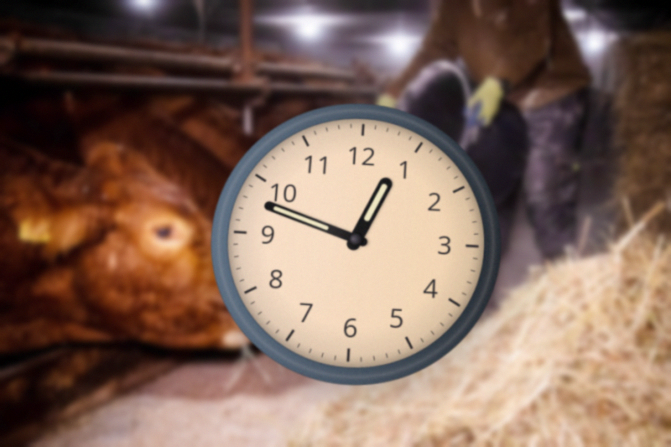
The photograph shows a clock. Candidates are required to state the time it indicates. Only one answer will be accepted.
12:48
